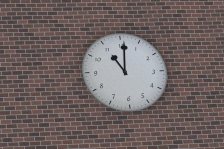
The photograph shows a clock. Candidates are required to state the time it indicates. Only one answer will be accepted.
11:01
